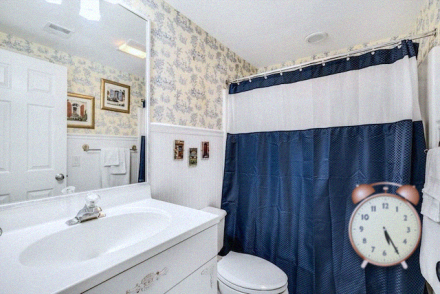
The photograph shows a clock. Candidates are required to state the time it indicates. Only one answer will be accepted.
5:25
